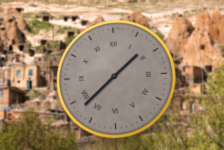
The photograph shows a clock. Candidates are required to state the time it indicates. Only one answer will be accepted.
1:38
